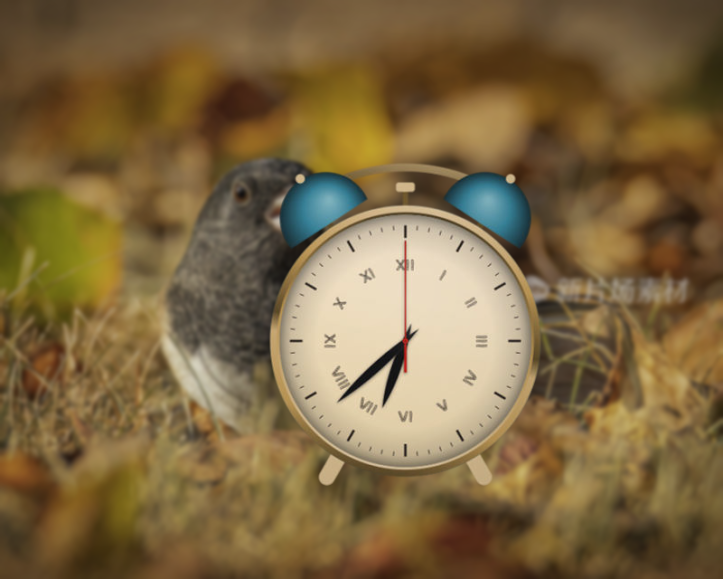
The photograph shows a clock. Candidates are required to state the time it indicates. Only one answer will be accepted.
6:38:00
